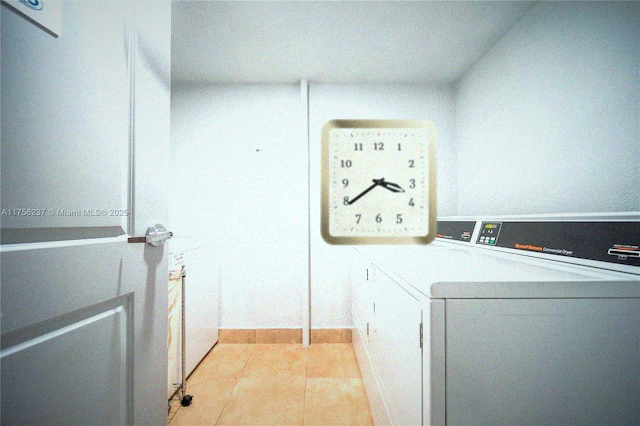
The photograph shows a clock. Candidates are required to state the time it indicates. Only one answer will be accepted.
3:39
